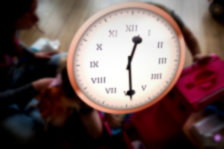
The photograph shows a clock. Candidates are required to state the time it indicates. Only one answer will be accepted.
12:29
